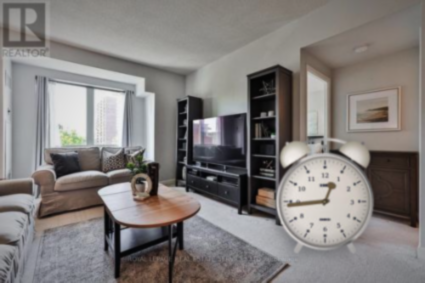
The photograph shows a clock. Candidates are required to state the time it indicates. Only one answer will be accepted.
12:44
